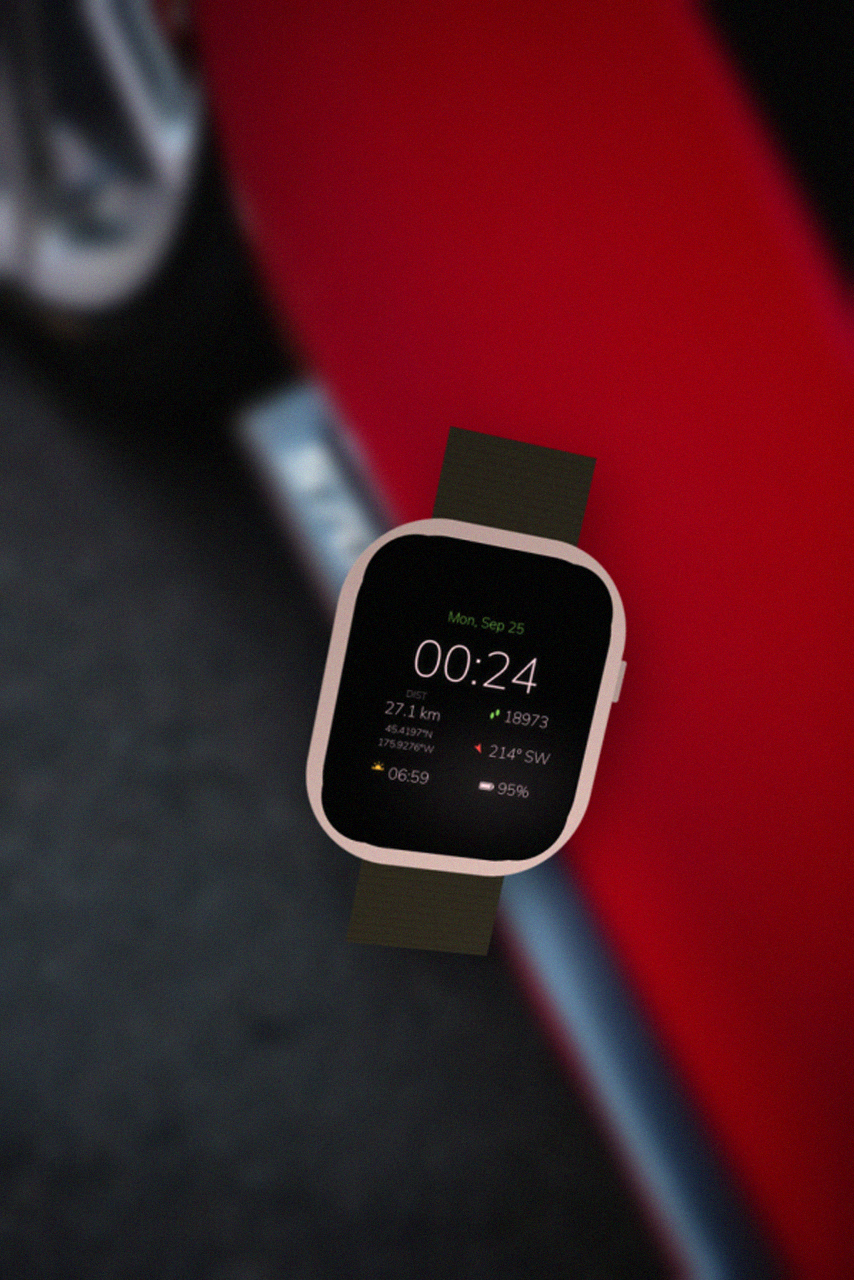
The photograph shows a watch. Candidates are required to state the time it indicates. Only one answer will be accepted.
0:24
